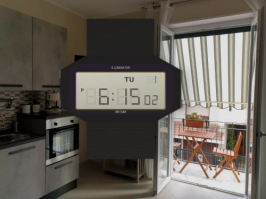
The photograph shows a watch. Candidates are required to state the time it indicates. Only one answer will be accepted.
6:15:02
